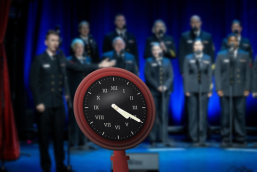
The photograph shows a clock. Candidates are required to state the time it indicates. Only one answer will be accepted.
4:20
